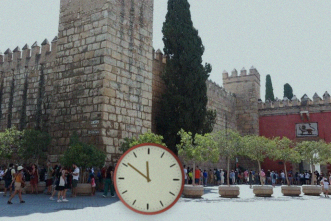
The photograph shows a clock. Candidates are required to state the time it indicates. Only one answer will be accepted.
11:51
